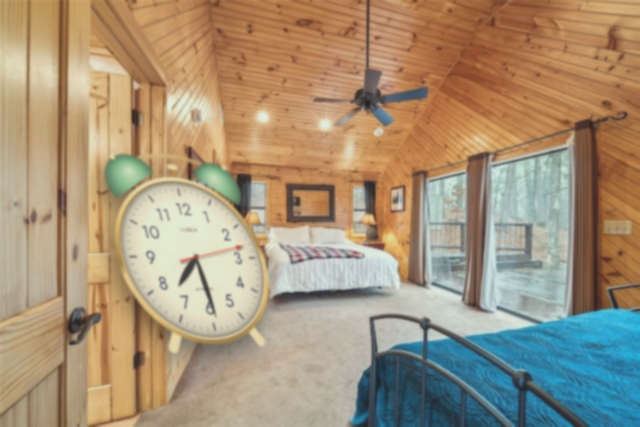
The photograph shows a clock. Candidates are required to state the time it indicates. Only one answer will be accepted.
7:29:13
